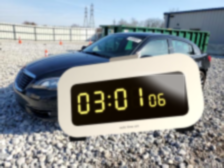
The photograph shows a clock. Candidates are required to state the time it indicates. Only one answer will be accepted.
3:01:06
